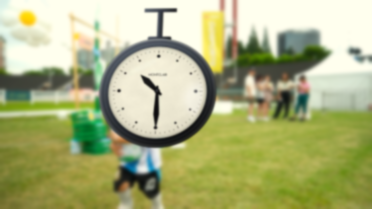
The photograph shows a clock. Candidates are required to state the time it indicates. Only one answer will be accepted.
10:30
